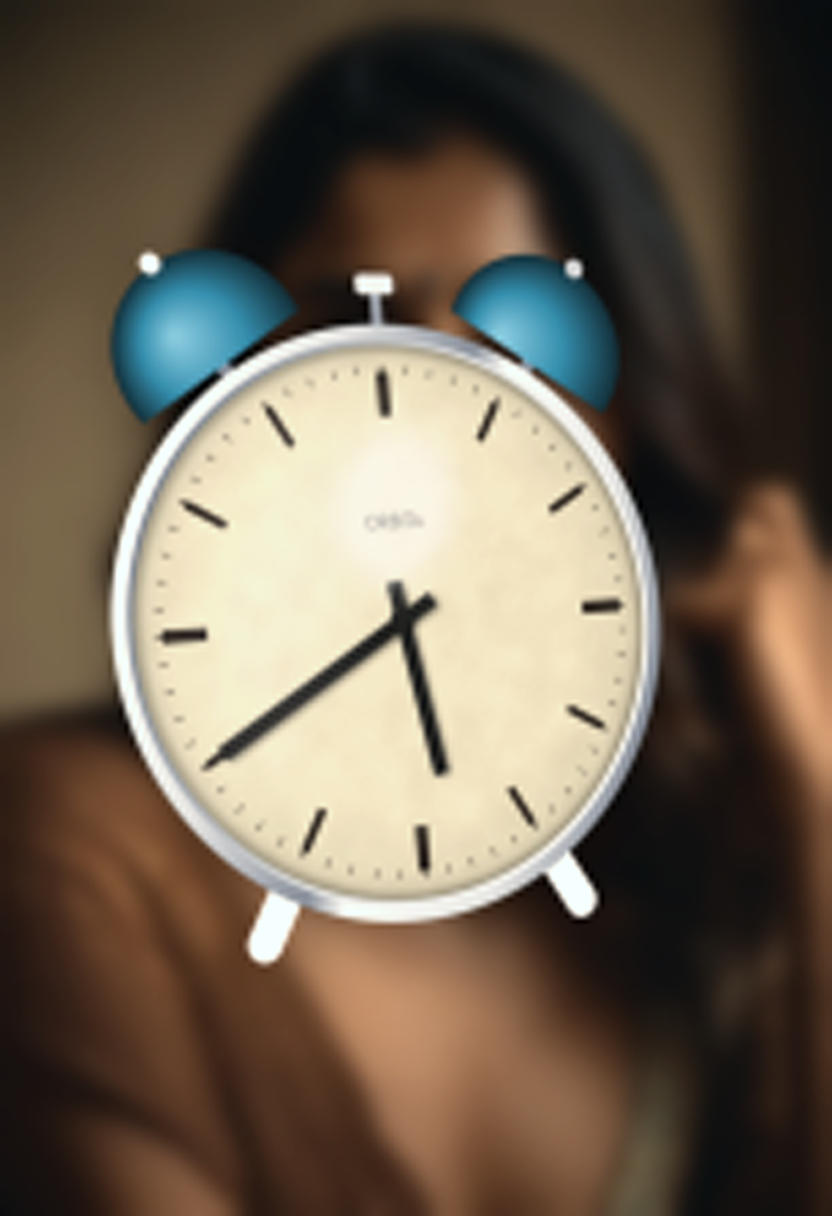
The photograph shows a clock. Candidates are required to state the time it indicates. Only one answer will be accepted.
5:40
